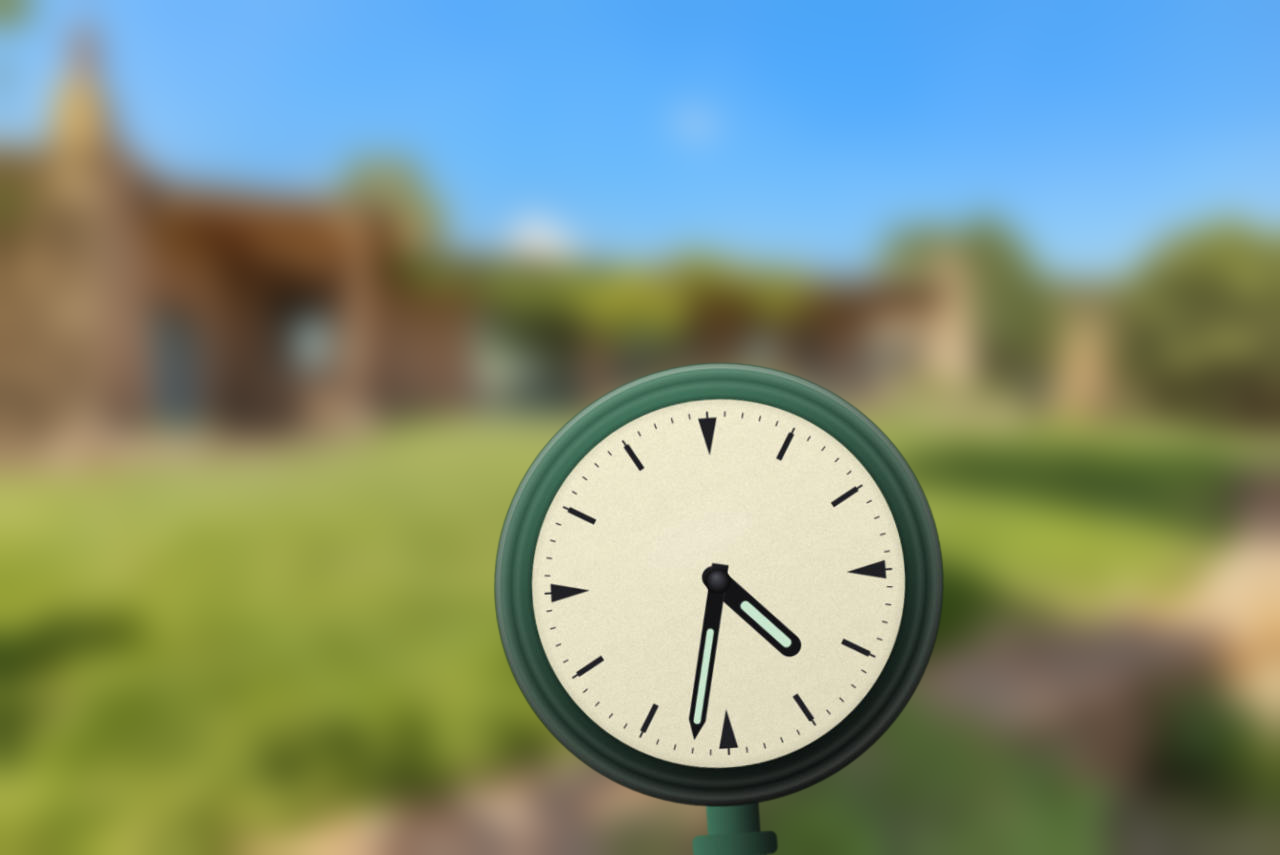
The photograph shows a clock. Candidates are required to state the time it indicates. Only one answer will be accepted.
4:32
